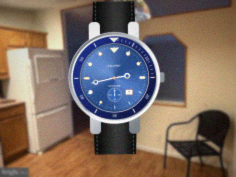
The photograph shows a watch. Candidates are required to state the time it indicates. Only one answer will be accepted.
2:43
